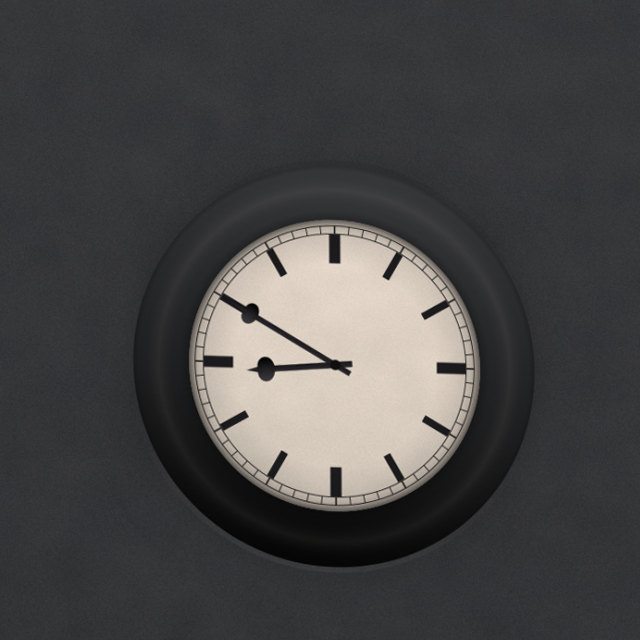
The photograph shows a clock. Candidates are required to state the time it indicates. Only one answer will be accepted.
8:50
